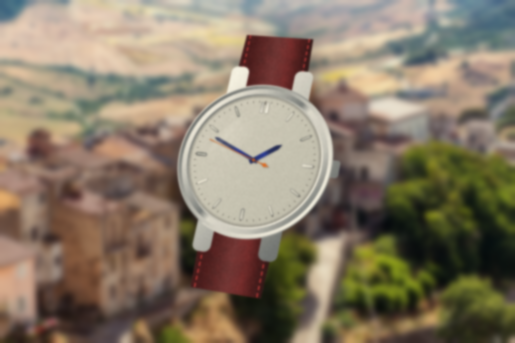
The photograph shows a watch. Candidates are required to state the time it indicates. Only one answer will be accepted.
1:48:48
